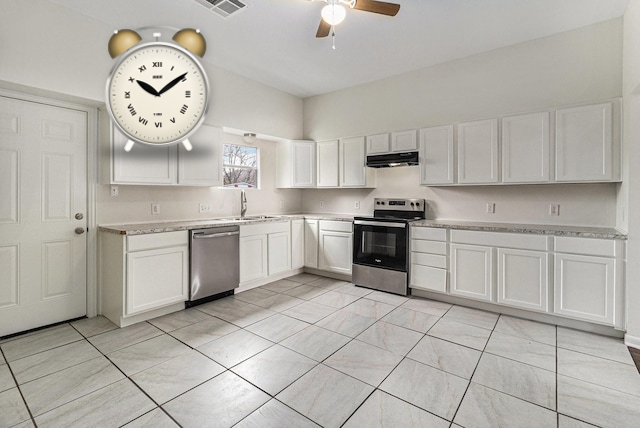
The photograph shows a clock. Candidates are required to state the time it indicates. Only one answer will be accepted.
10:09
